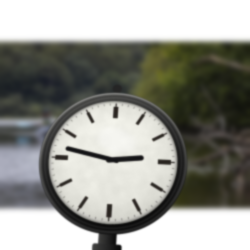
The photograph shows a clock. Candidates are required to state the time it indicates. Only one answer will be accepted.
2:47
